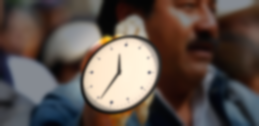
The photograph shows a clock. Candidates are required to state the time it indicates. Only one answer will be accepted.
11:34
